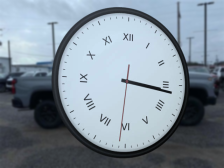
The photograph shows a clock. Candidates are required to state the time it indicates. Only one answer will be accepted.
3:16:31
